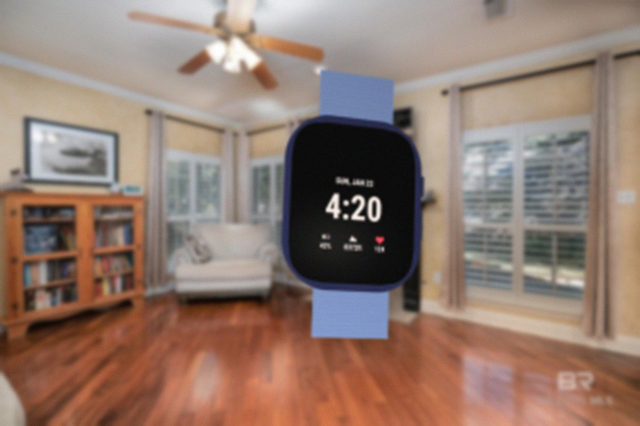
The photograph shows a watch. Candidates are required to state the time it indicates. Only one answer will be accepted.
4:20
